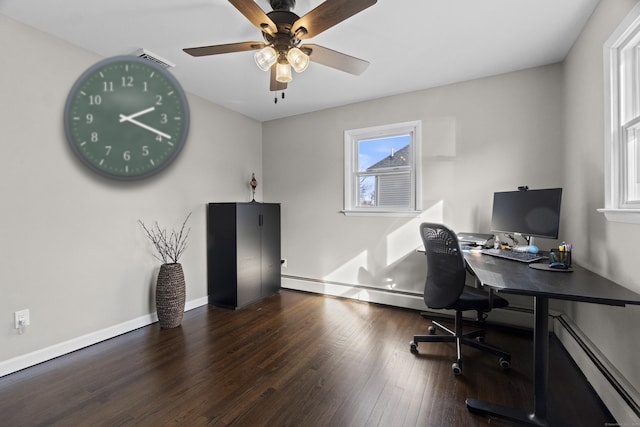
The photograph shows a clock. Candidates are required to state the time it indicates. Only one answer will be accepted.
2:19
